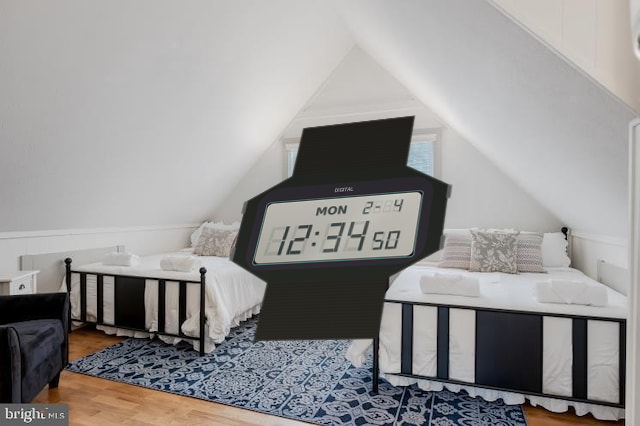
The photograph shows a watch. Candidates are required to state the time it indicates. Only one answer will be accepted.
12:34:50
